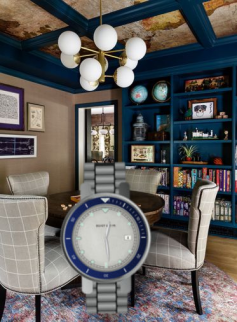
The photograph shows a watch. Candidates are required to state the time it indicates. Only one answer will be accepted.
12:29
